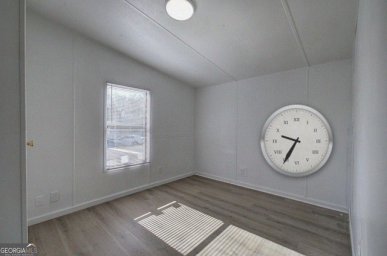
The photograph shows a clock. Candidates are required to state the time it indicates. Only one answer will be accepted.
9:35
